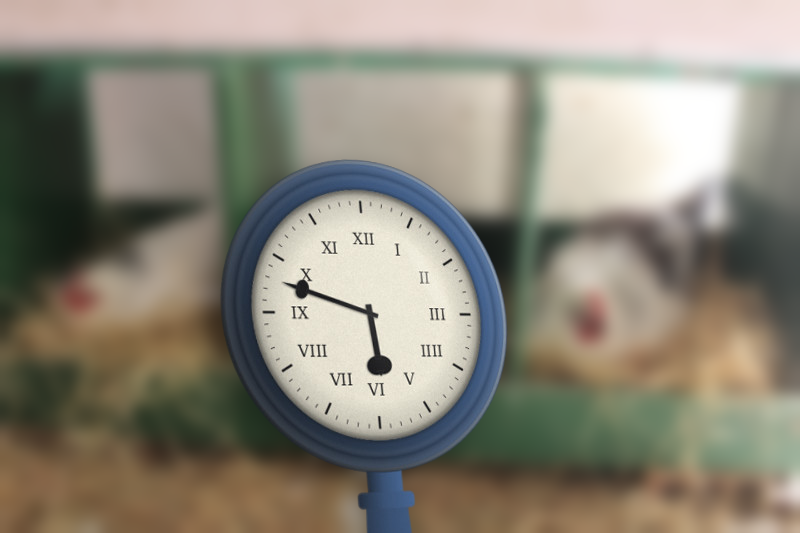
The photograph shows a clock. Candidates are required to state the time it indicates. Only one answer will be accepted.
5:48
